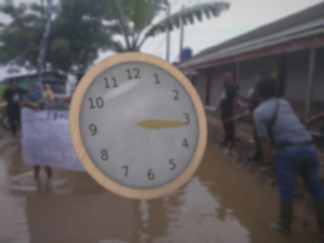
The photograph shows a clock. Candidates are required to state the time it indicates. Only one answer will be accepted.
3:16
